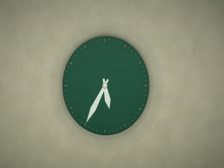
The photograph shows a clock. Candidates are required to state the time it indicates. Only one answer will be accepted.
5:35
